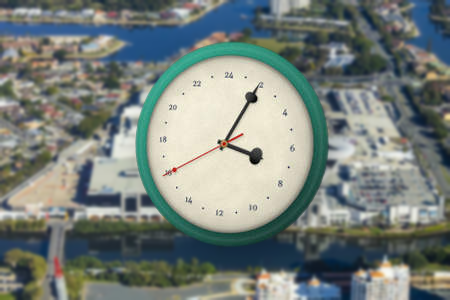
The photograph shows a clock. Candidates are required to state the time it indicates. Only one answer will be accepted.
7:04:40
